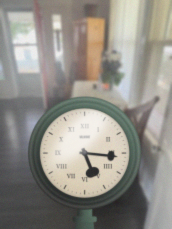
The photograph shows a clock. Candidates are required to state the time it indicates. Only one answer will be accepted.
5:16
